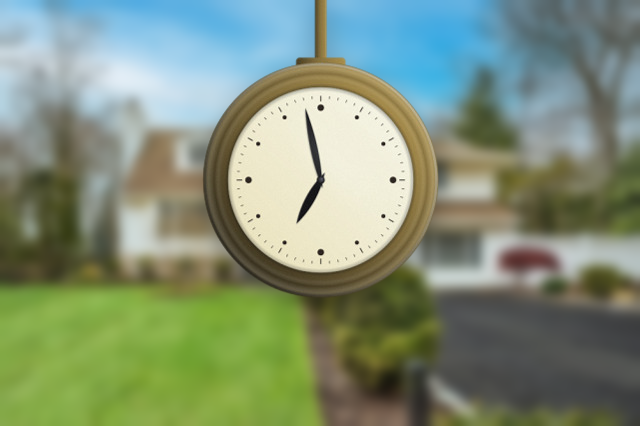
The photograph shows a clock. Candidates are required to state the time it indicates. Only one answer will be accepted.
6:58
